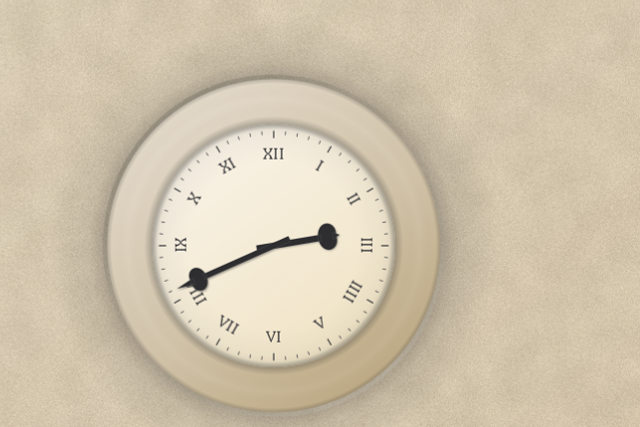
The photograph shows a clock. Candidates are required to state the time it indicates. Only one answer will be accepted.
2:41
